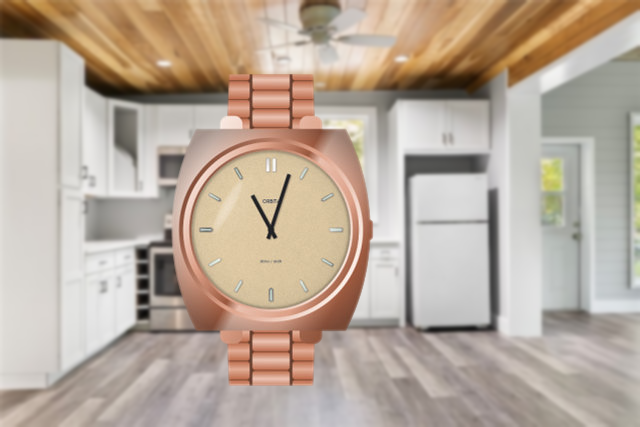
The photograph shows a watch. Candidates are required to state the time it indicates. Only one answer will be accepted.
11:03
